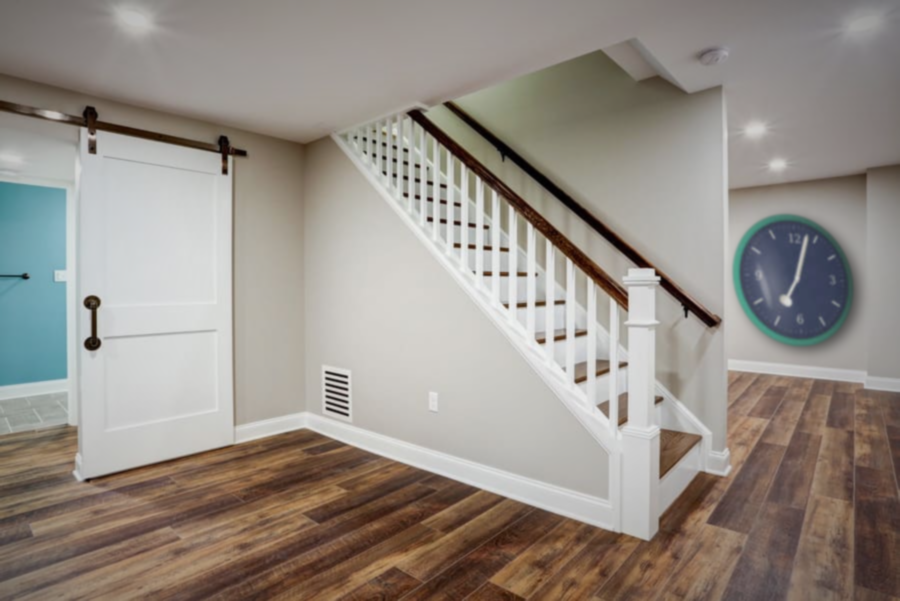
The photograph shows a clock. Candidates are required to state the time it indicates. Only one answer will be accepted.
7:03
